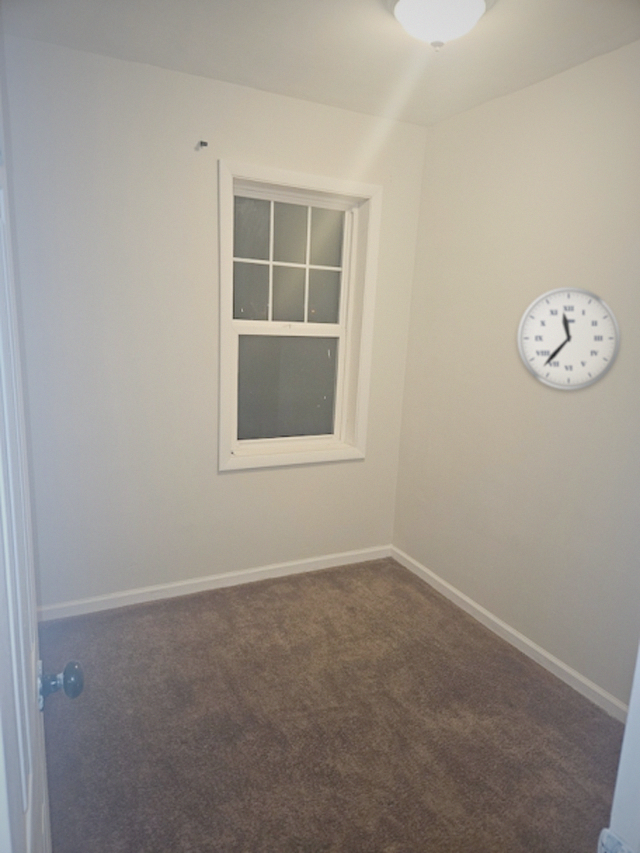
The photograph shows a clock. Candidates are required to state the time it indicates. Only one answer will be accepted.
11:37
